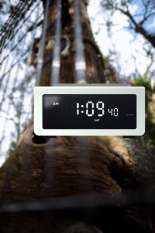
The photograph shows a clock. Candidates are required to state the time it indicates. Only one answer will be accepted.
1:09:40
